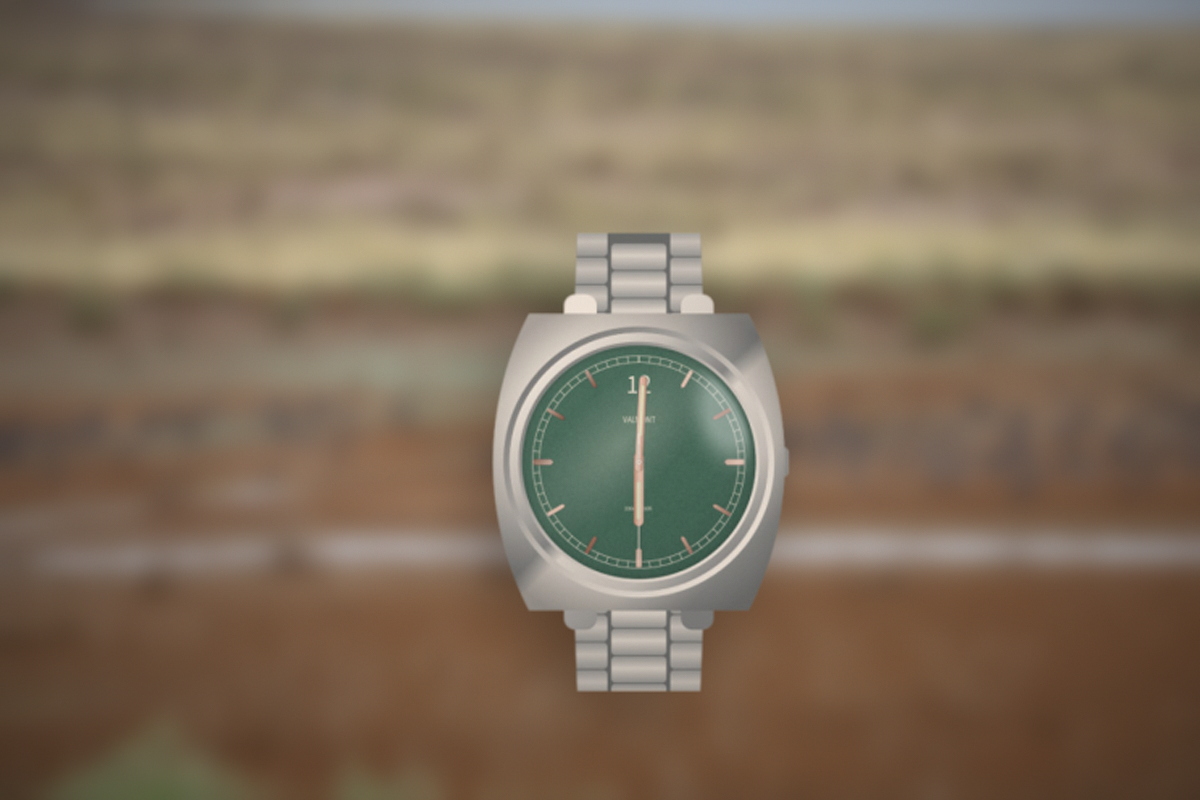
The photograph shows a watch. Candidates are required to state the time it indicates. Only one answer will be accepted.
6:00:30
